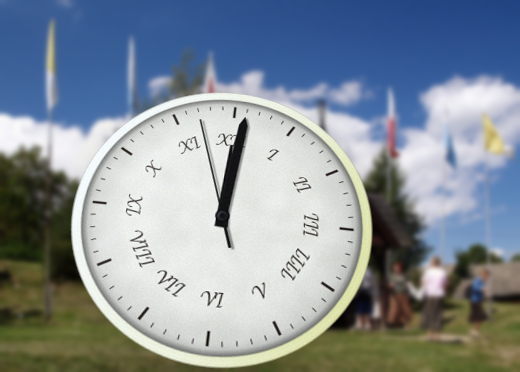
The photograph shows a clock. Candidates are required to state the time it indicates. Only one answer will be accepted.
12:00:57
